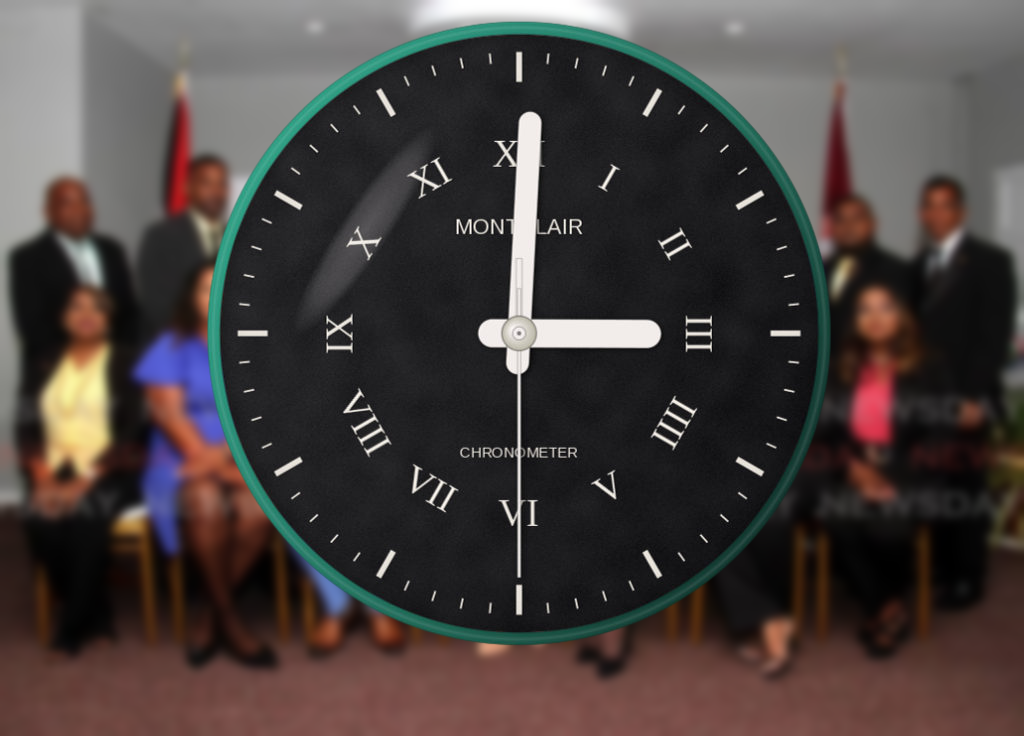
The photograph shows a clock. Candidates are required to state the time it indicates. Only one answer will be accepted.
3:00:30
